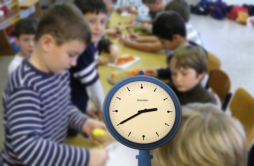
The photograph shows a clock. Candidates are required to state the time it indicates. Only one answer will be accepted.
2:40
